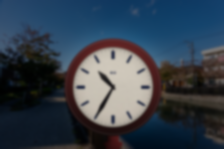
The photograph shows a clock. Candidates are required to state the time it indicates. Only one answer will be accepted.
10:35
